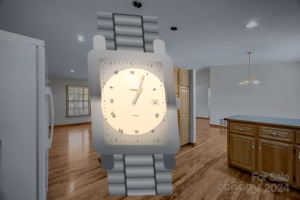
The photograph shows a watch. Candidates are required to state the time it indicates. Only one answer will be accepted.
1:04
